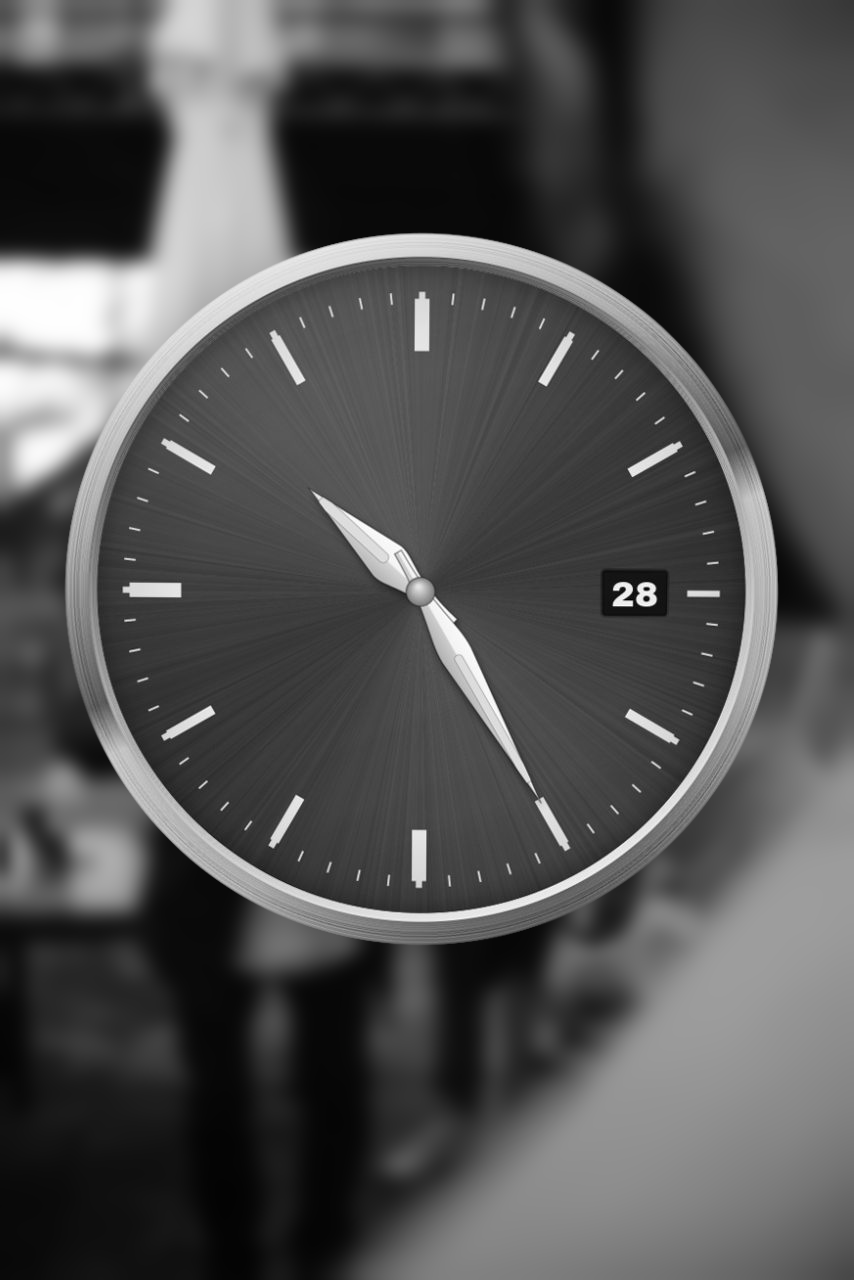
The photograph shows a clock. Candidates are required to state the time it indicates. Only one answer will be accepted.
10:25
